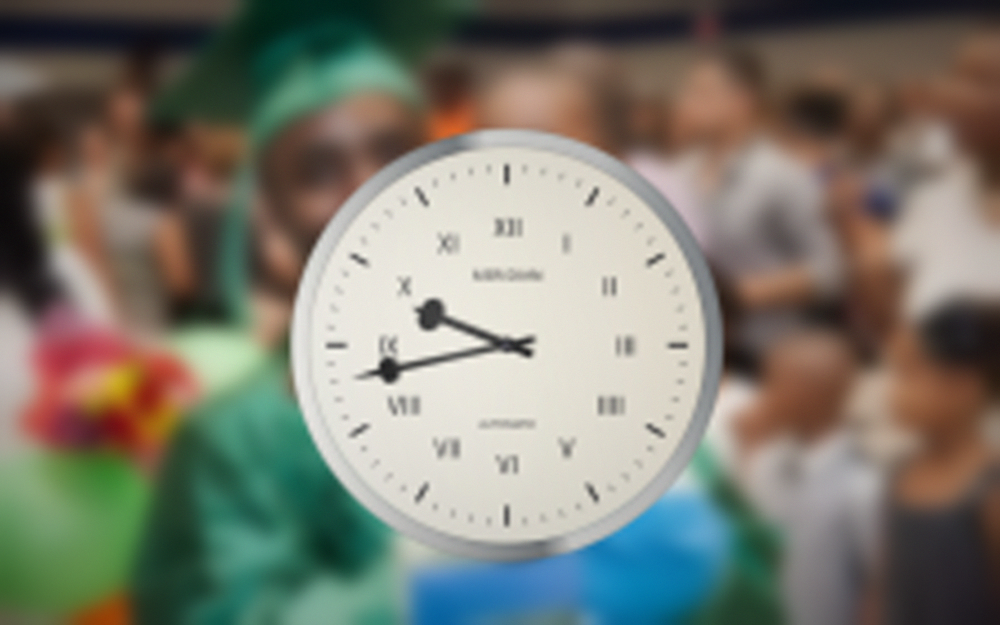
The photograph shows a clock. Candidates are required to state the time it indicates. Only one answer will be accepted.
9:43
